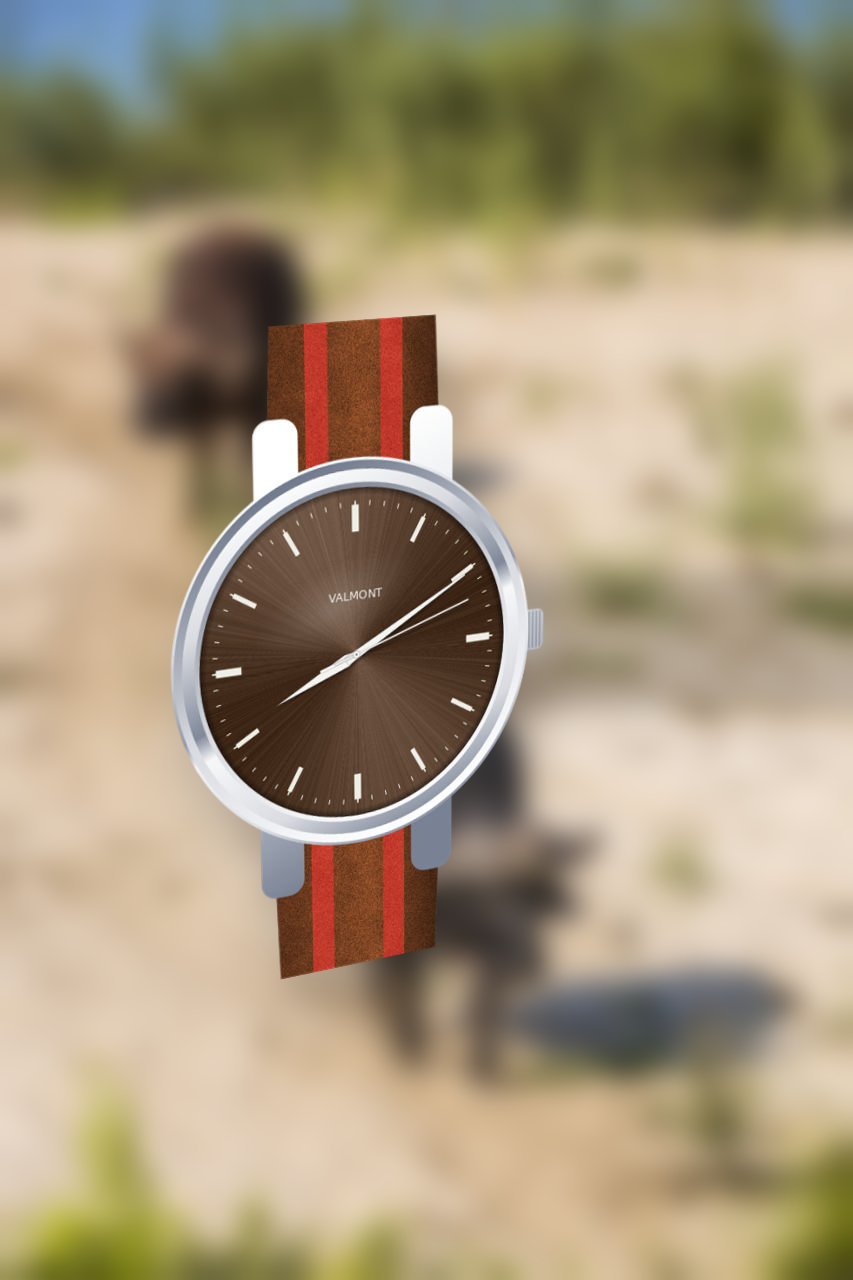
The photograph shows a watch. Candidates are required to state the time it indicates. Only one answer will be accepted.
8:10:12
